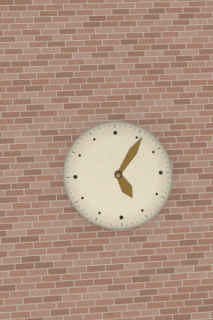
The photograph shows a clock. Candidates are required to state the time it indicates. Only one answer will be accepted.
5:06
